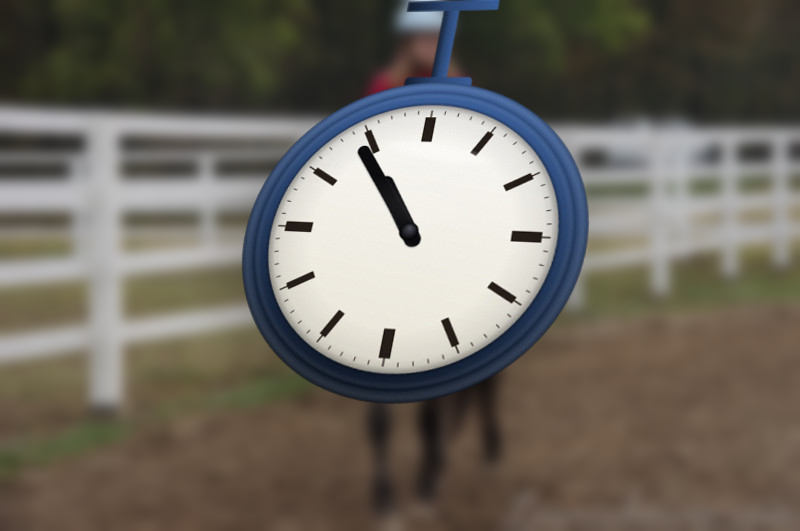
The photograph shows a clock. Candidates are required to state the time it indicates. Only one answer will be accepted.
10:54
